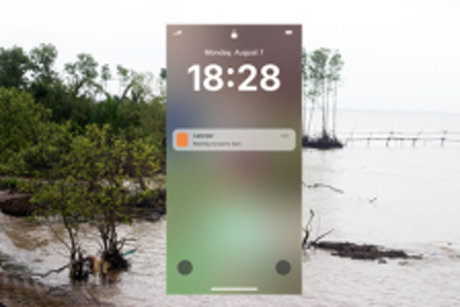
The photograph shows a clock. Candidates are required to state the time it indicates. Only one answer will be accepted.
18:28
